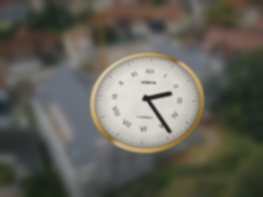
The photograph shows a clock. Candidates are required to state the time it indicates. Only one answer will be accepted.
2:24
